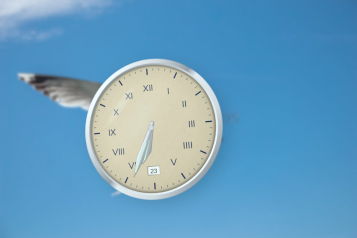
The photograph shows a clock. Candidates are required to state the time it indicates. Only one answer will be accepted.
6:34
